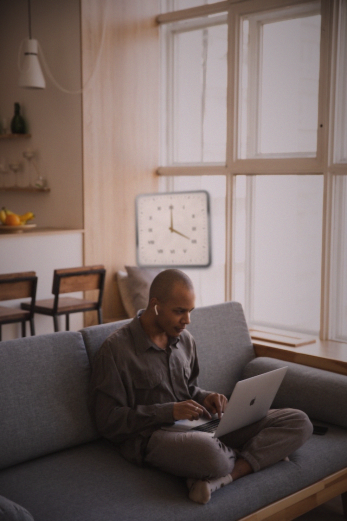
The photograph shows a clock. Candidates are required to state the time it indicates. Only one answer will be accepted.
4:00
